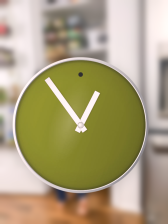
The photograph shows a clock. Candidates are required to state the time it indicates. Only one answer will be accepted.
12:54
